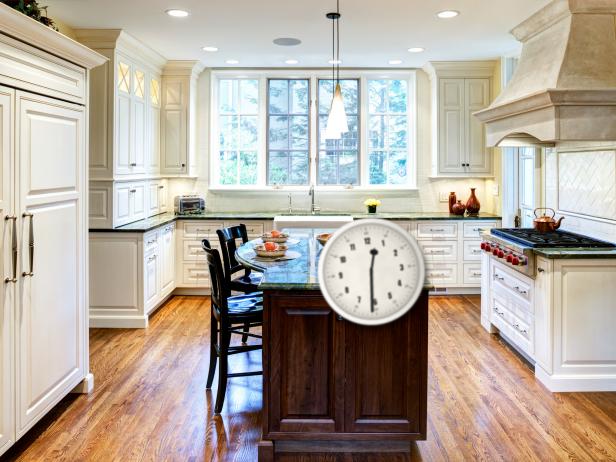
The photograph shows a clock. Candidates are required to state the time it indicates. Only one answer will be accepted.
12:31
